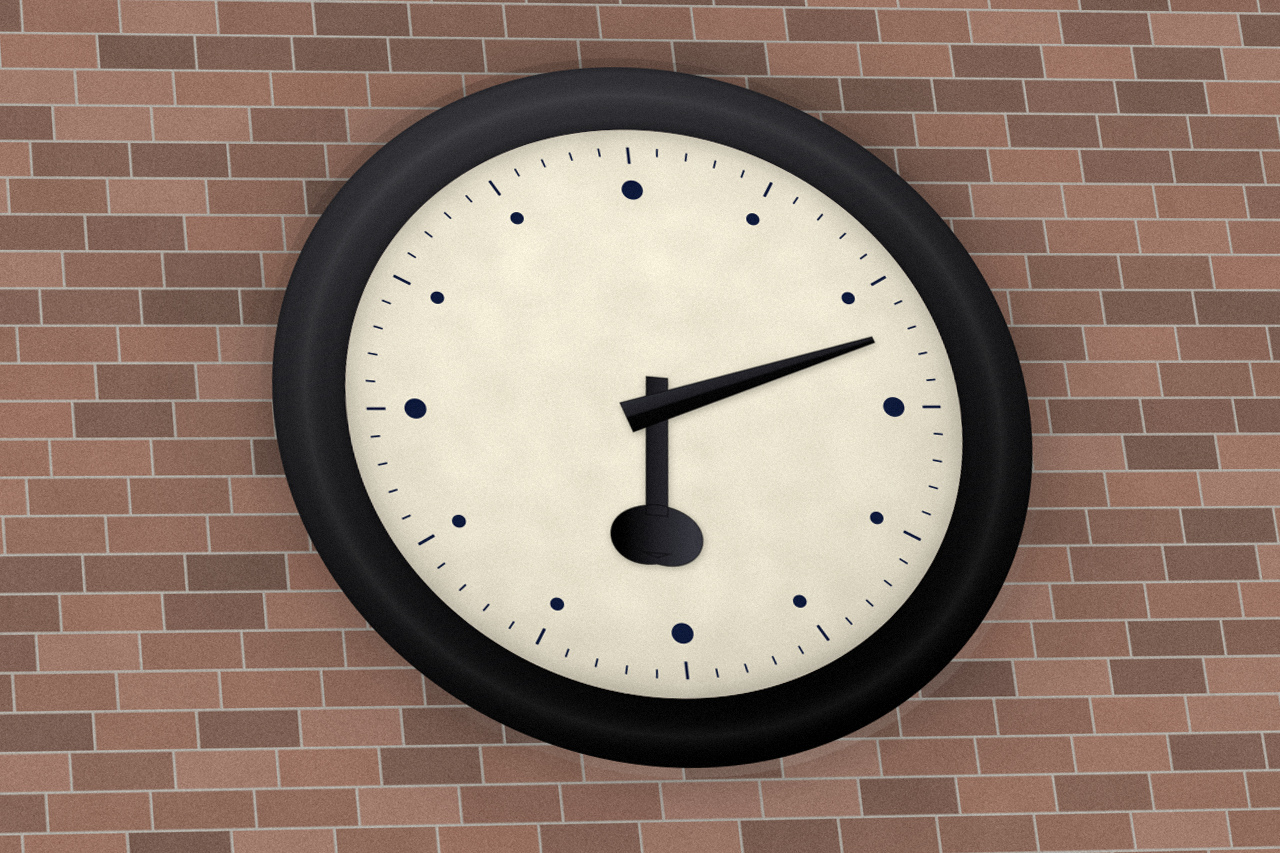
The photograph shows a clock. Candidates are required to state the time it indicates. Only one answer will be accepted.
6:12
